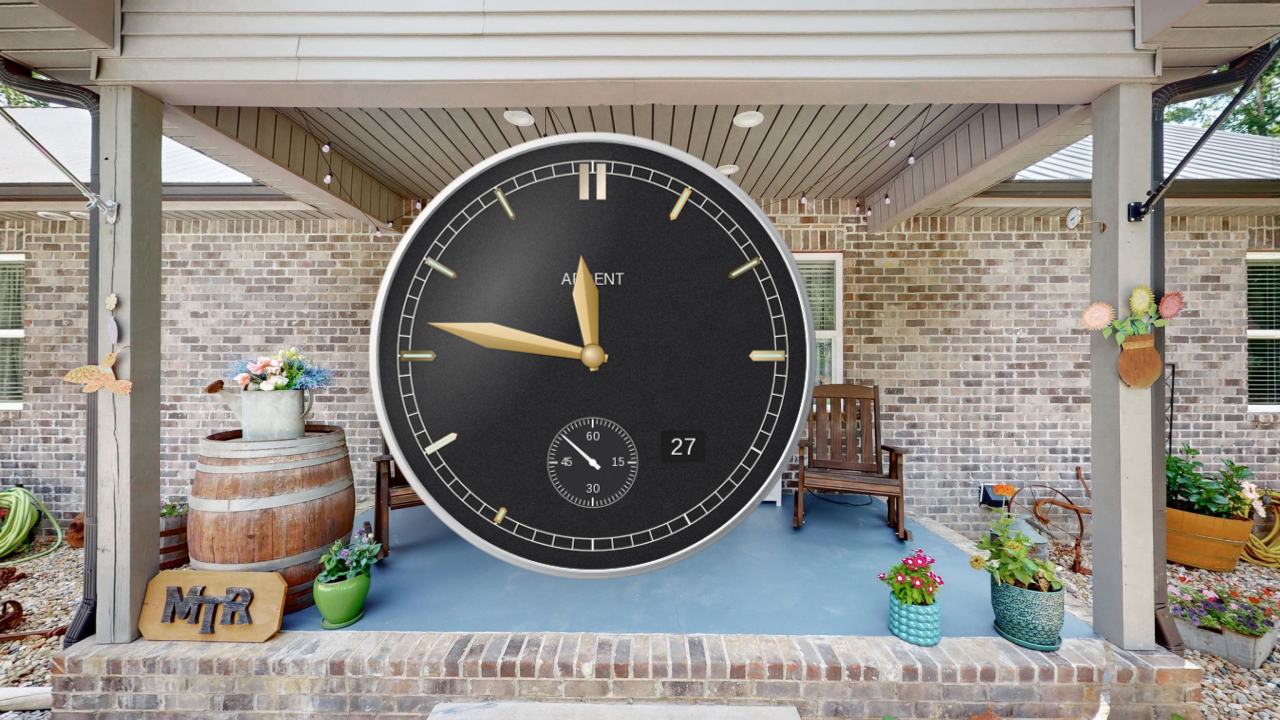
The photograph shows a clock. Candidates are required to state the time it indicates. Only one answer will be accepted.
11:46:52
